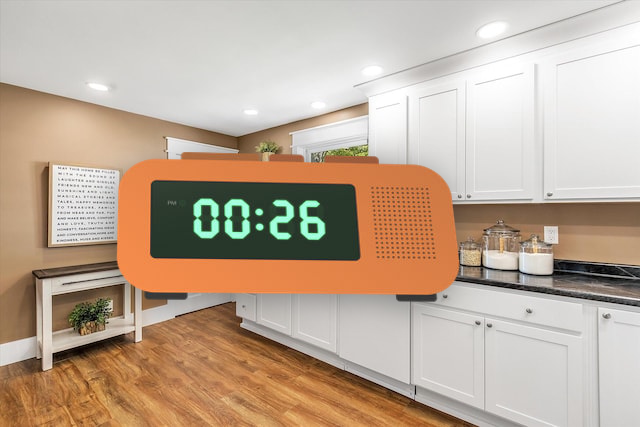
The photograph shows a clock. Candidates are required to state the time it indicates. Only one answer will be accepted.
0:26
